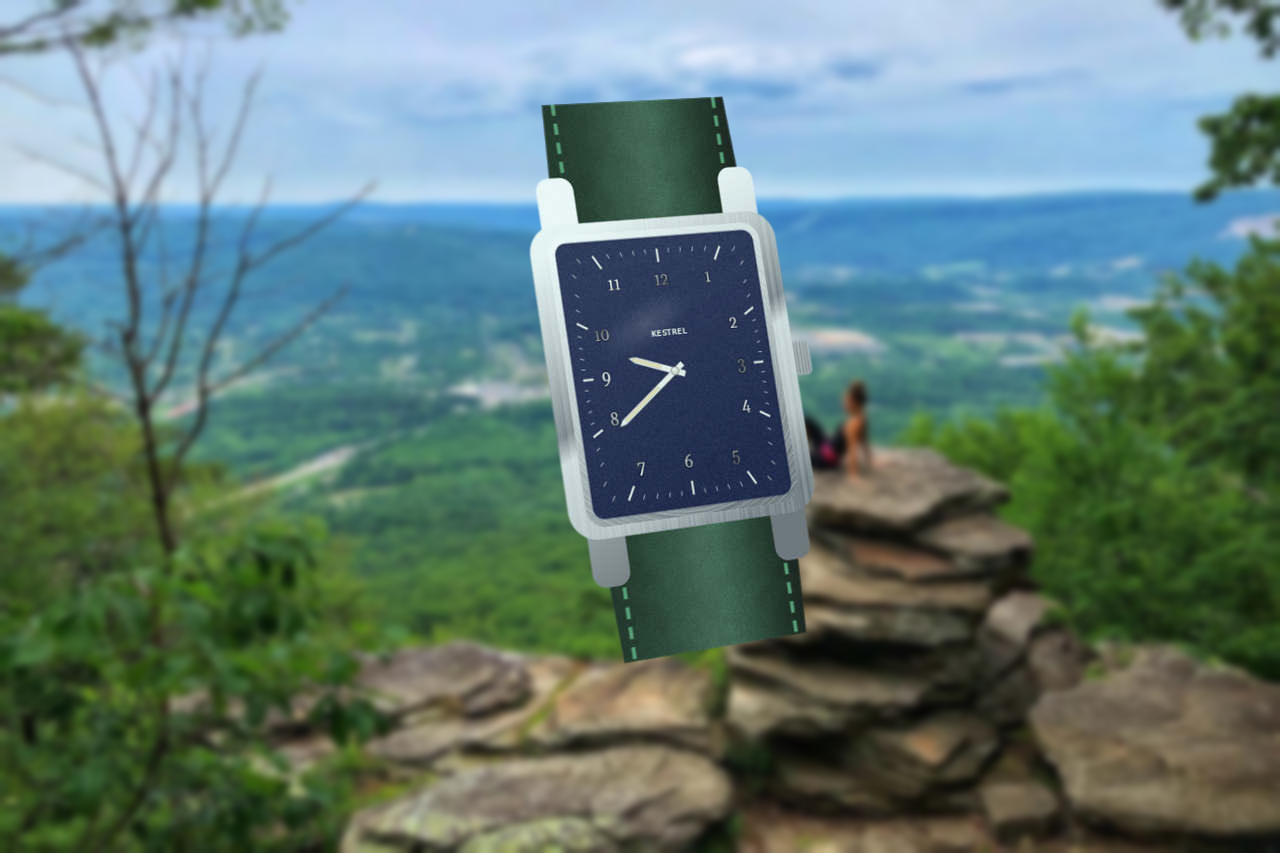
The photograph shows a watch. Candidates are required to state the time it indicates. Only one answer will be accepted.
9:39
